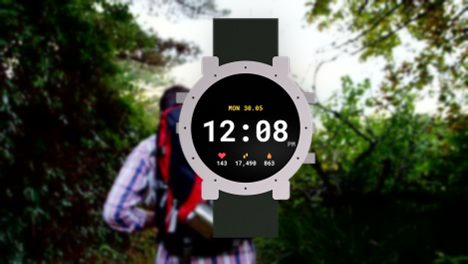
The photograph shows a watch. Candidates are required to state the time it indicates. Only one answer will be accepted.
12:08
